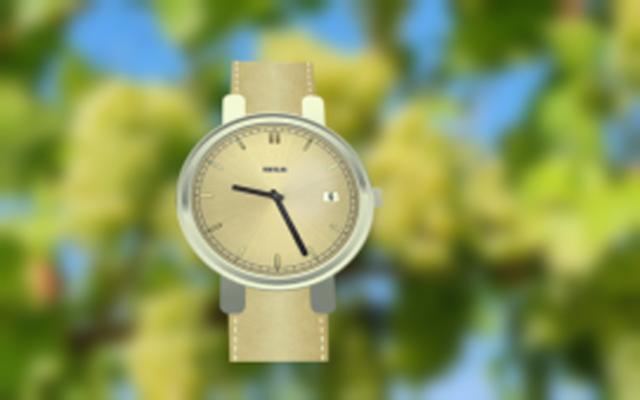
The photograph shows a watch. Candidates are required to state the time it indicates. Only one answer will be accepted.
9:26
